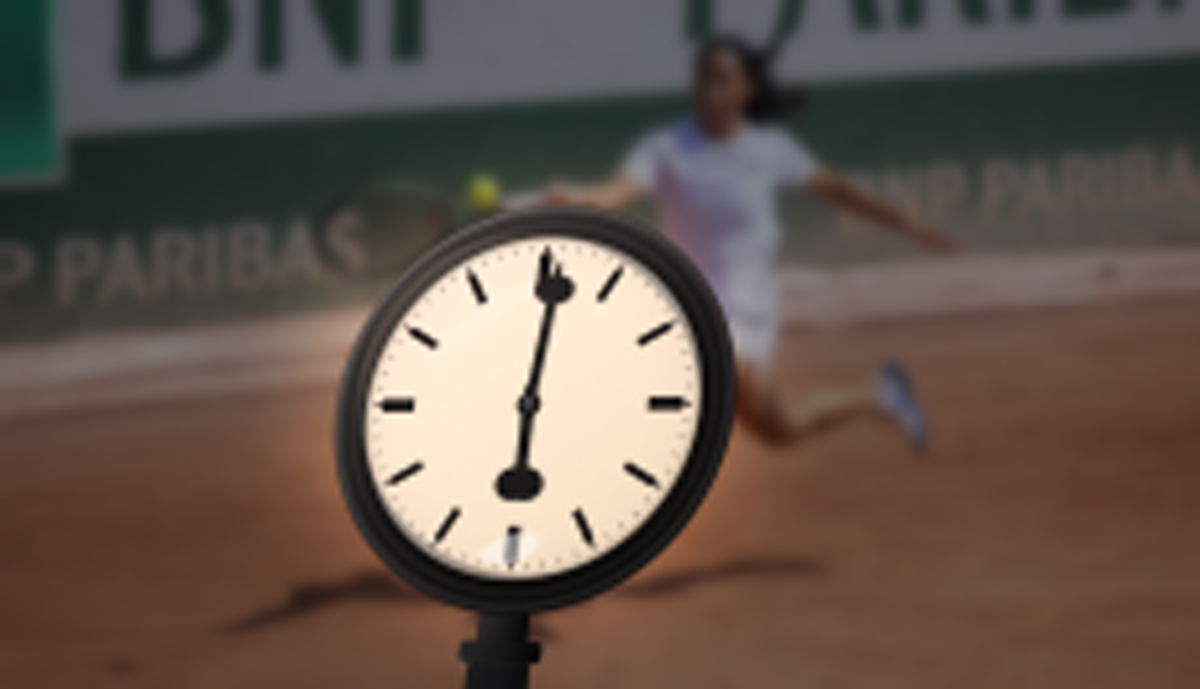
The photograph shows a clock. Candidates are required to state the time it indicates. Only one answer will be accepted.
6:01
